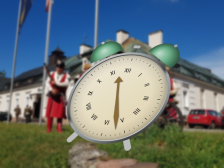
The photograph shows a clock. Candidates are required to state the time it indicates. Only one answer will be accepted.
11:27
